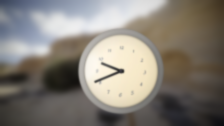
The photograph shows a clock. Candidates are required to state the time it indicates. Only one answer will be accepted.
9:41
